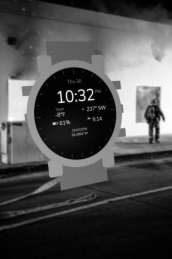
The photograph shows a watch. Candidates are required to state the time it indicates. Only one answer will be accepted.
10:32
